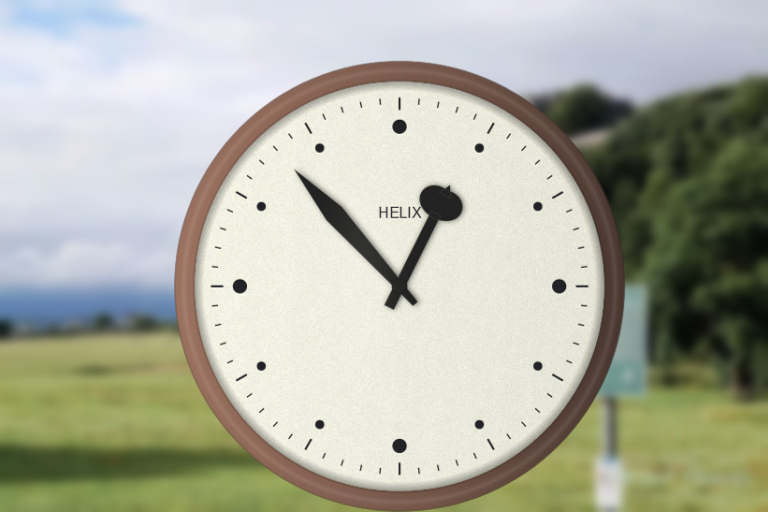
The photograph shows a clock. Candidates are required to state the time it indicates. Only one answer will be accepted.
12:53
